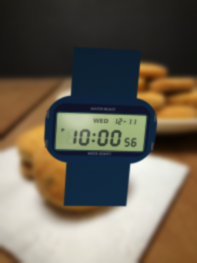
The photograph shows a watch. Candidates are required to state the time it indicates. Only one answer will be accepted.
10:00
